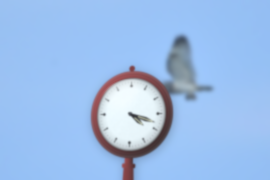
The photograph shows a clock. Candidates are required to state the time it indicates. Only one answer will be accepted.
4:18
